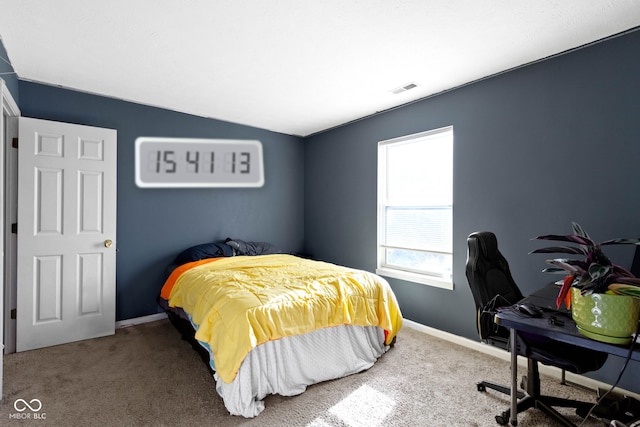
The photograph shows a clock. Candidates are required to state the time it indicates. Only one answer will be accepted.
15:41:13
